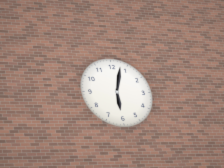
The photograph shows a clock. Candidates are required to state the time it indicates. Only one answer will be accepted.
6:03
